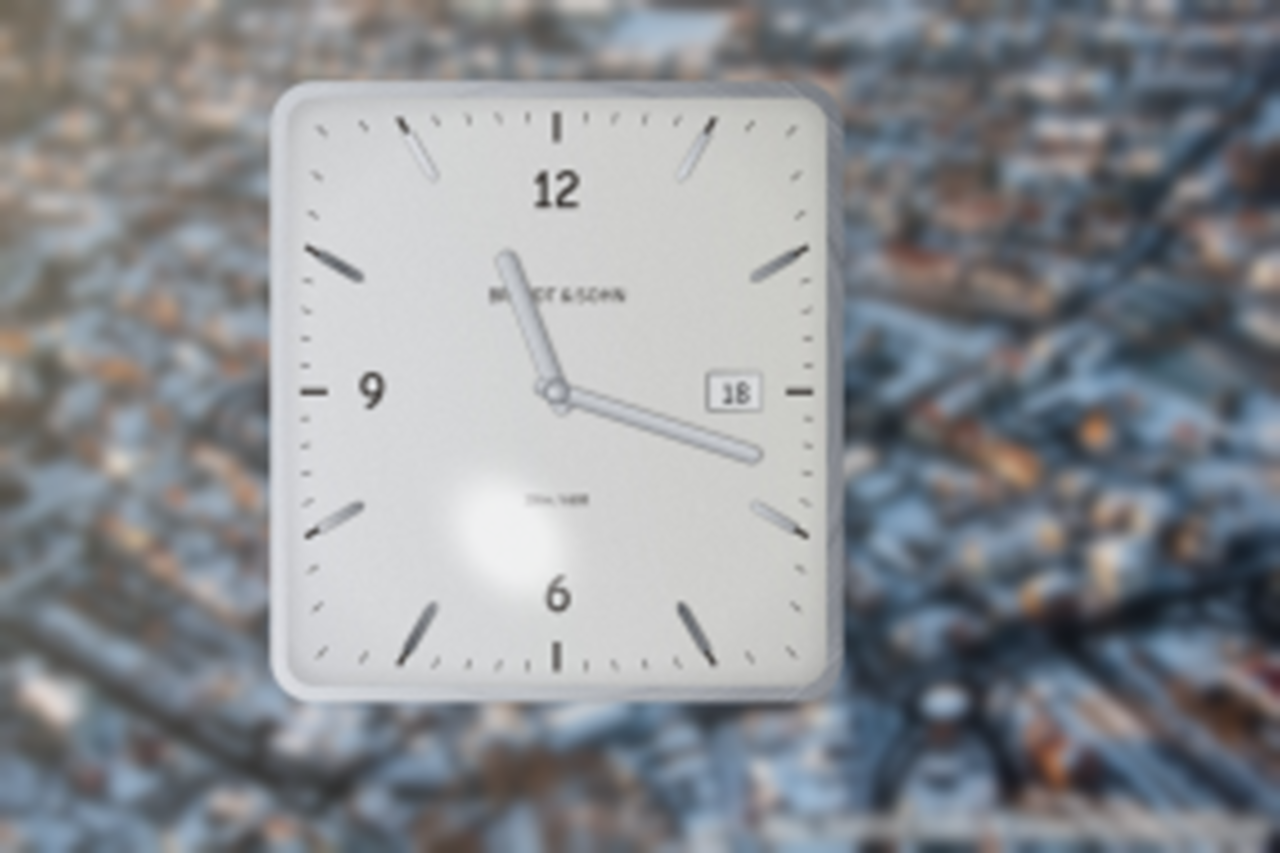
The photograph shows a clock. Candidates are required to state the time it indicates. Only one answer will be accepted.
11:18
